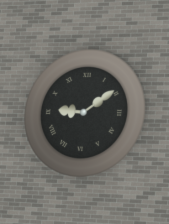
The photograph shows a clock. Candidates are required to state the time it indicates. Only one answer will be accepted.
9:09
